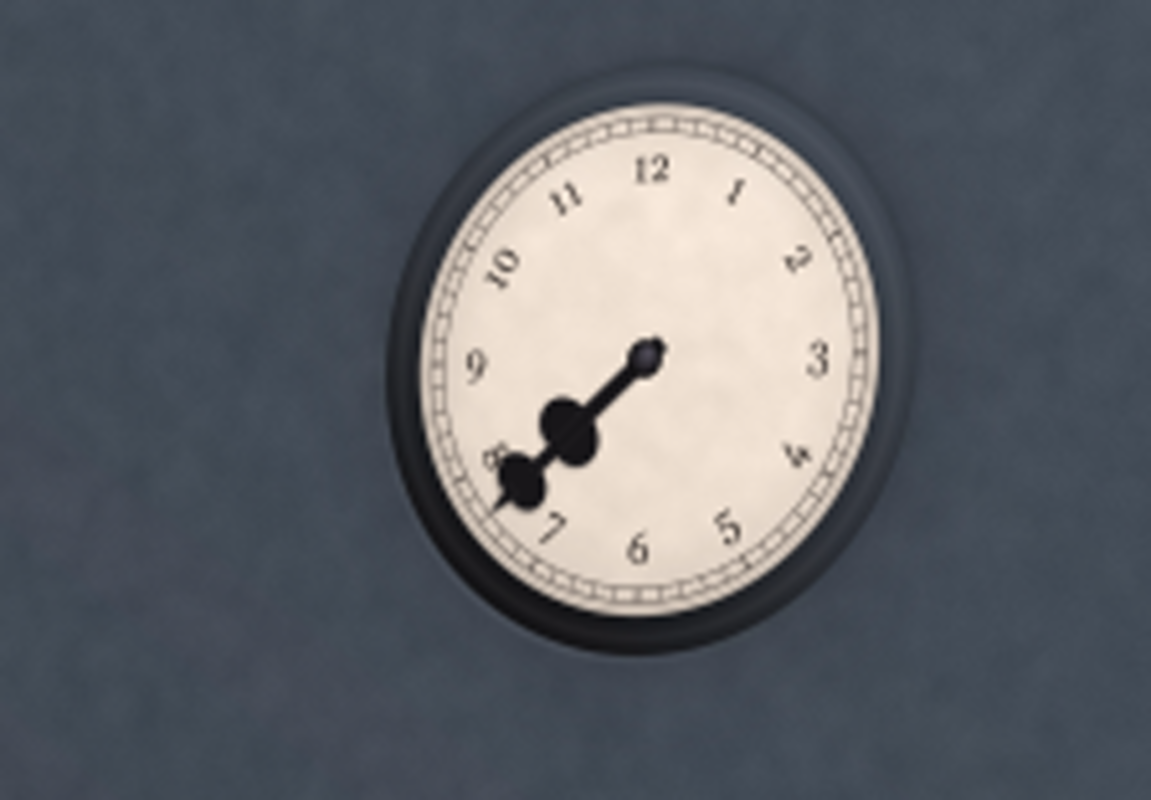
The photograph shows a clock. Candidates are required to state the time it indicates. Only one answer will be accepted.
7:38
